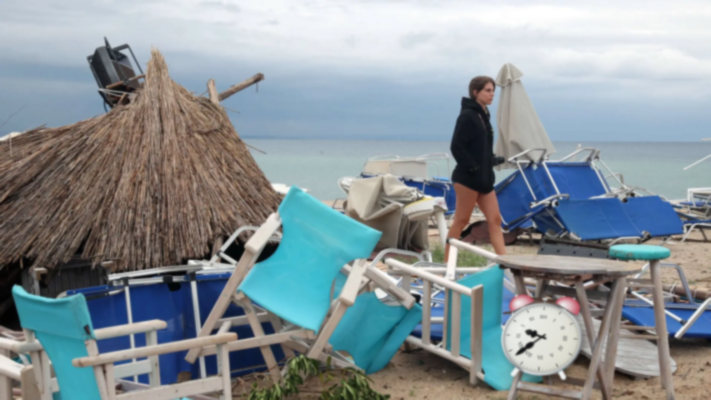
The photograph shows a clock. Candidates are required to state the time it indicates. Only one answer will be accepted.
9:38
